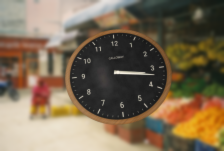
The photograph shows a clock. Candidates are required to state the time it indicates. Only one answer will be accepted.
3:17
